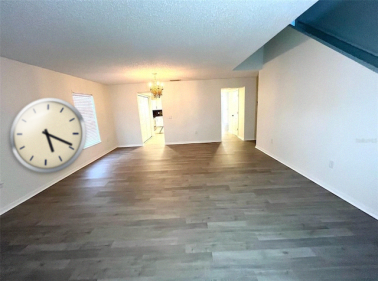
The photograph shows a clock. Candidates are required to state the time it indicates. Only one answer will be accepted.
5:19
